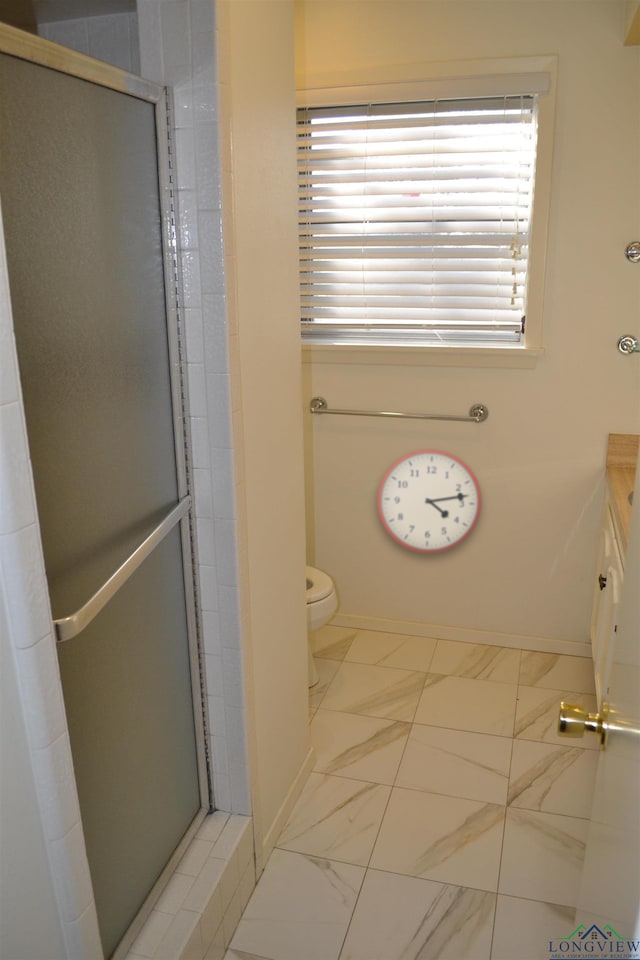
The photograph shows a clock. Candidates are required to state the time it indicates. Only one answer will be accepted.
4:13
